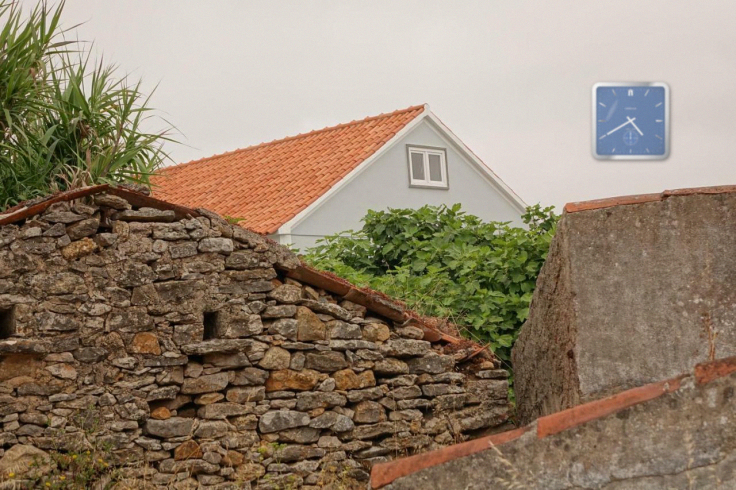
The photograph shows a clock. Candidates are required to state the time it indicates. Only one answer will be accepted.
4:40
